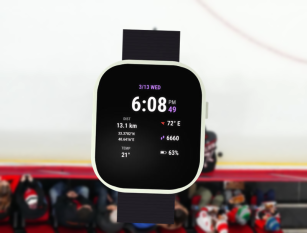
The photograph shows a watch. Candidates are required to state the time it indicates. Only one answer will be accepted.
6:08:49
